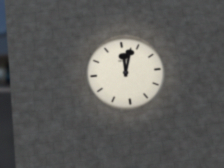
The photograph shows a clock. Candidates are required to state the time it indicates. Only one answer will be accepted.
12:03
